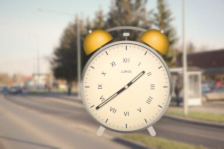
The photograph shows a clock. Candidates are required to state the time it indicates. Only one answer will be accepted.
1:39
